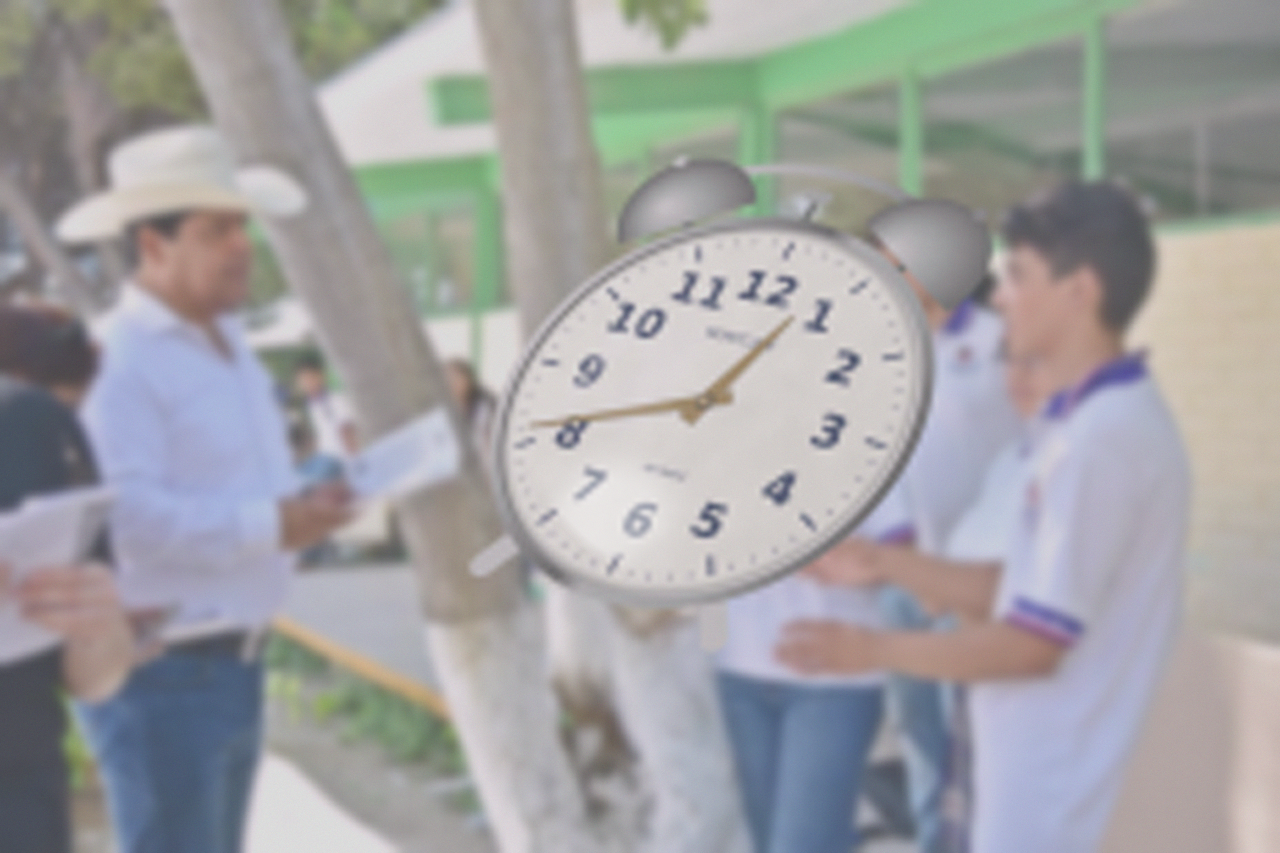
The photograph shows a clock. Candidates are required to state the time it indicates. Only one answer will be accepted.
12:41
